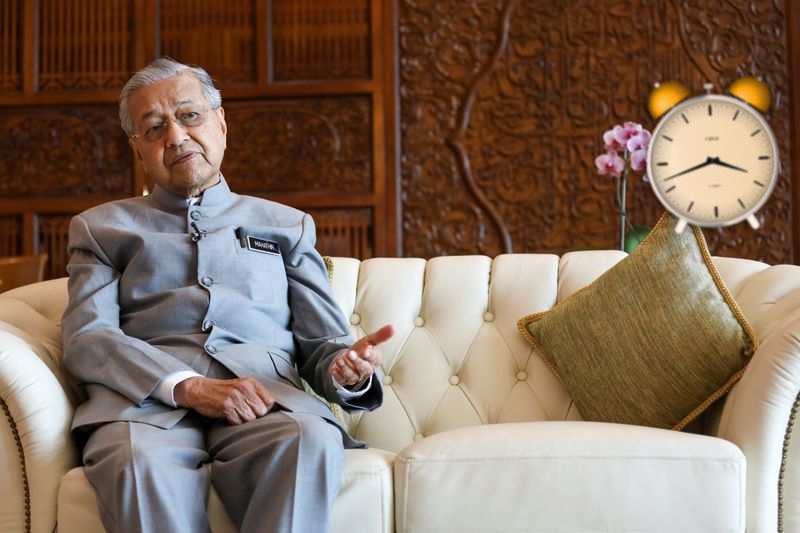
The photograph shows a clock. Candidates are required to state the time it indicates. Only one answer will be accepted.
3:42
